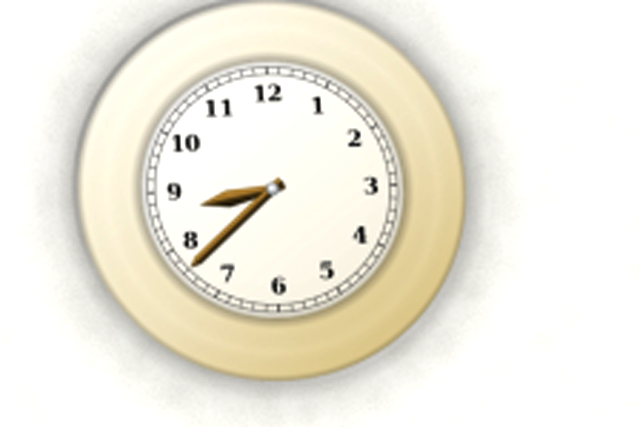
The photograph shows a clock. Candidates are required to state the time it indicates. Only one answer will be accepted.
8:38
